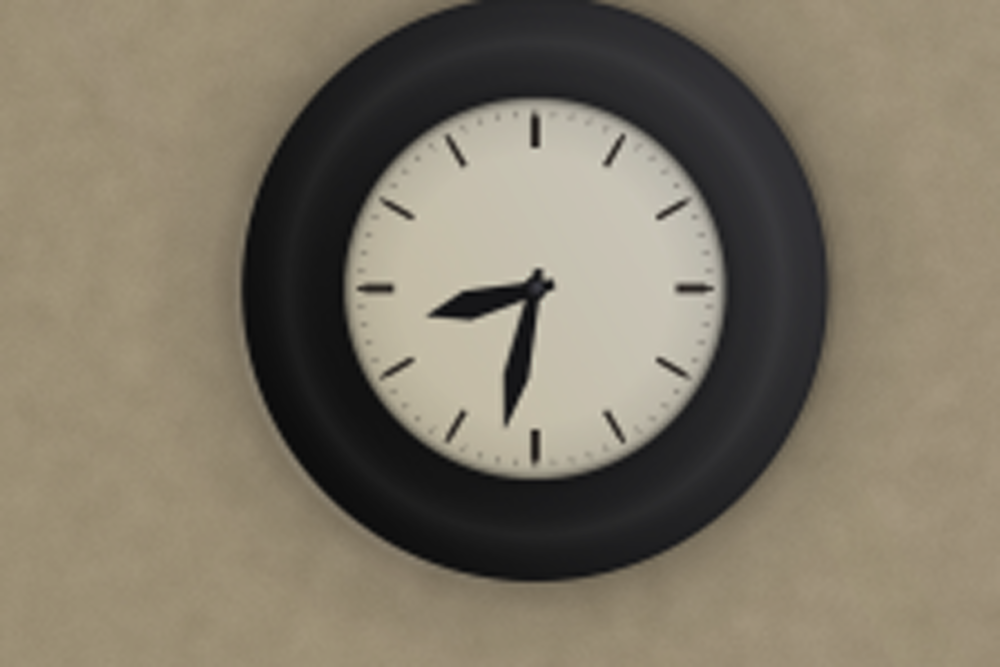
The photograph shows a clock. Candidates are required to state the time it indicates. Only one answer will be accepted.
8:32
